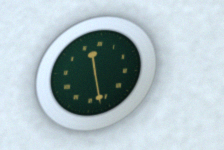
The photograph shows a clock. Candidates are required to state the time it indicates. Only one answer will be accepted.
11:27
